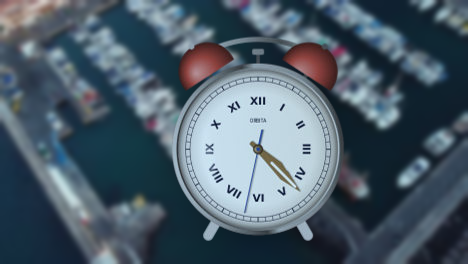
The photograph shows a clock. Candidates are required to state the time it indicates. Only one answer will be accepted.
4:22:32
